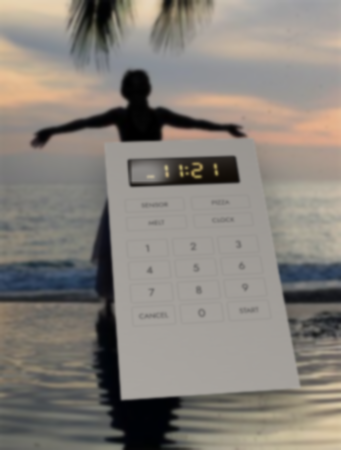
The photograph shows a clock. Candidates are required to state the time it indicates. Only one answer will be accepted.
11:21
